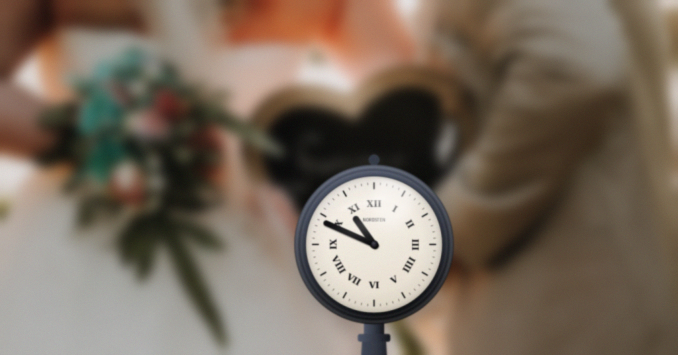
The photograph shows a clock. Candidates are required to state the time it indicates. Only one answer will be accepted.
10:49
